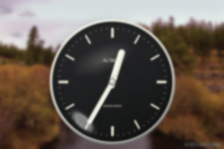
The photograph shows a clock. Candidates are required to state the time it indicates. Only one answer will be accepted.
12:35
